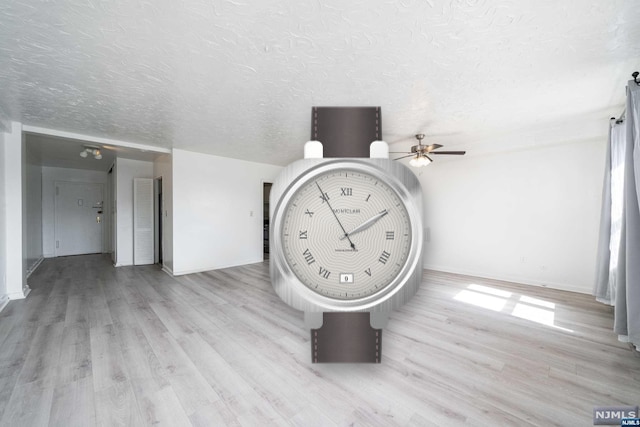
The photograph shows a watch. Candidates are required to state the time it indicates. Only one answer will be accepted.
2:09:55
